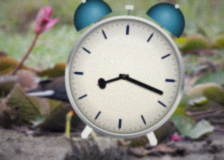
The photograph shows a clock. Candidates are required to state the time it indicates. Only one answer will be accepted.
8:18
